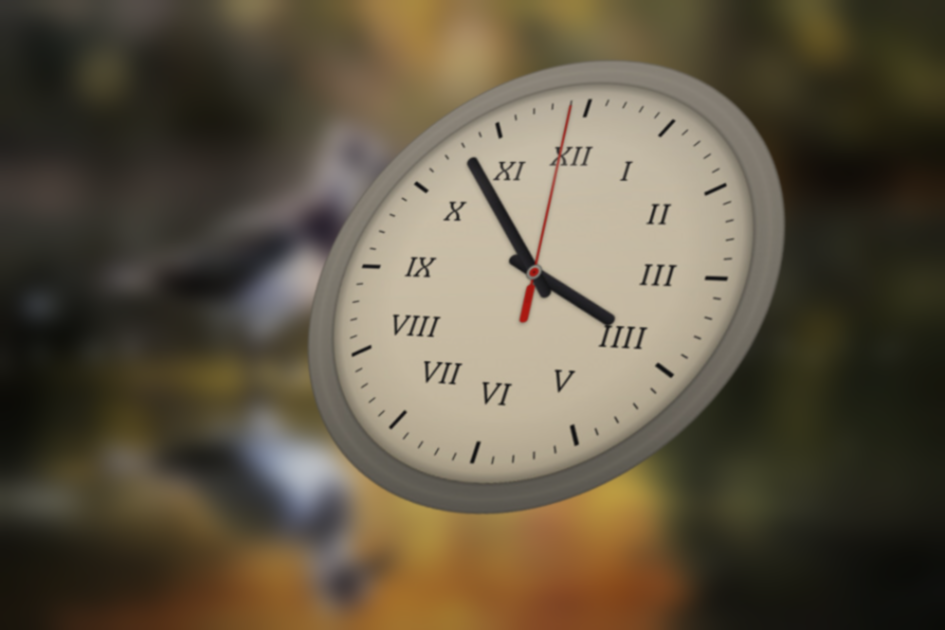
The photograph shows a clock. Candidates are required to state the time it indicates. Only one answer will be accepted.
3:52:59
